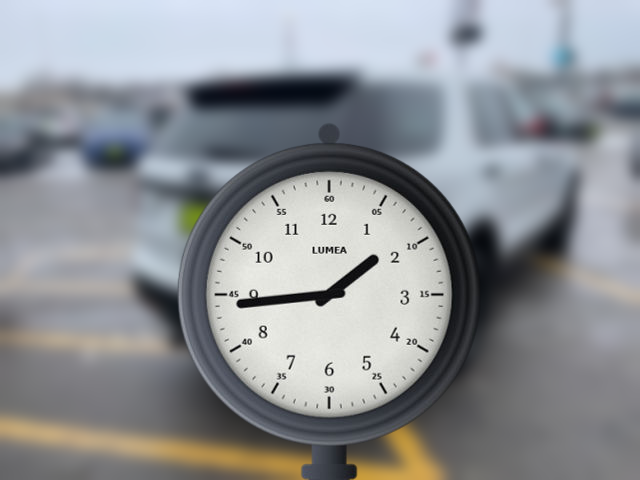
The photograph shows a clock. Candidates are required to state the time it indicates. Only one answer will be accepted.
1:44
